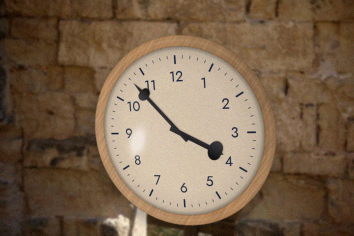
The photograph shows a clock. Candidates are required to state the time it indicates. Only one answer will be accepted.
3:53
